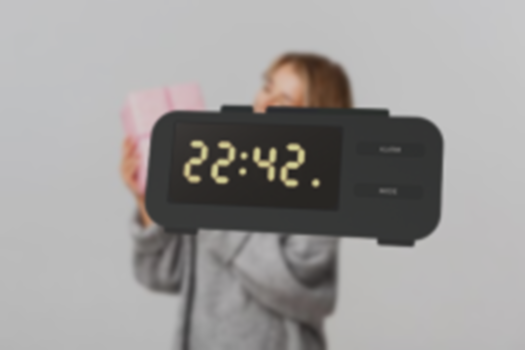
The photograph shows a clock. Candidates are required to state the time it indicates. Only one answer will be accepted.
22:42
